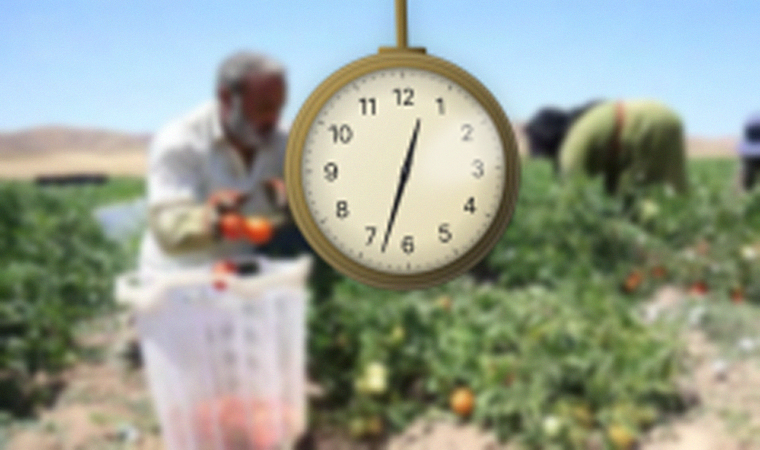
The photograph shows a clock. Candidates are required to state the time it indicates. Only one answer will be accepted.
12:33
